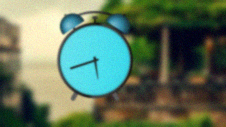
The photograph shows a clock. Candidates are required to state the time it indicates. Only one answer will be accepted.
5:42
